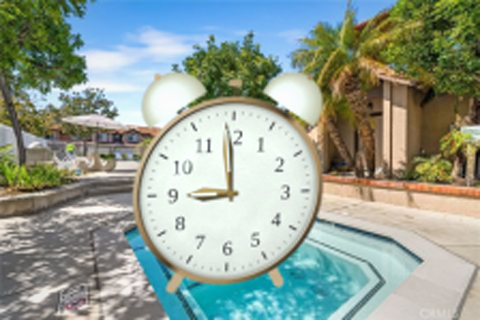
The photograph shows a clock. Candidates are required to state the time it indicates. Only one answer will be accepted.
8:59
